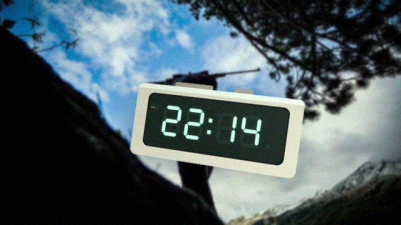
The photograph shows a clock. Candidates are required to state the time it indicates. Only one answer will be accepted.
22:14
